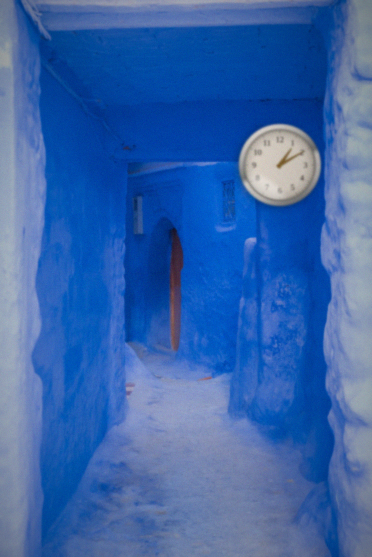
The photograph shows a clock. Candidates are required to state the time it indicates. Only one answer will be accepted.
1:10
